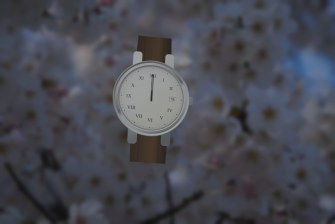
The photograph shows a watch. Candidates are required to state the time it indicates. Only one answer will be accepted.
12:00
